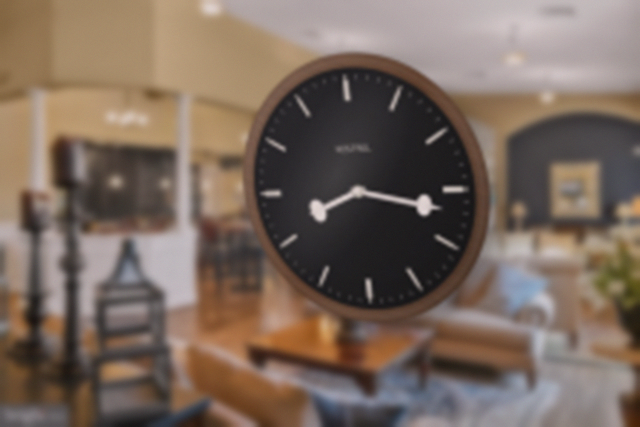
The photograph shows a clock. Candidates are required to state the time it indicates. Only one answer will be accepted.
8:17
